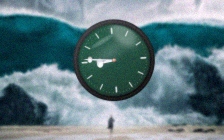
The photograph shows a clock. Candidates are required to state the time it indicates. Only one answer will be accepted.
8:46
